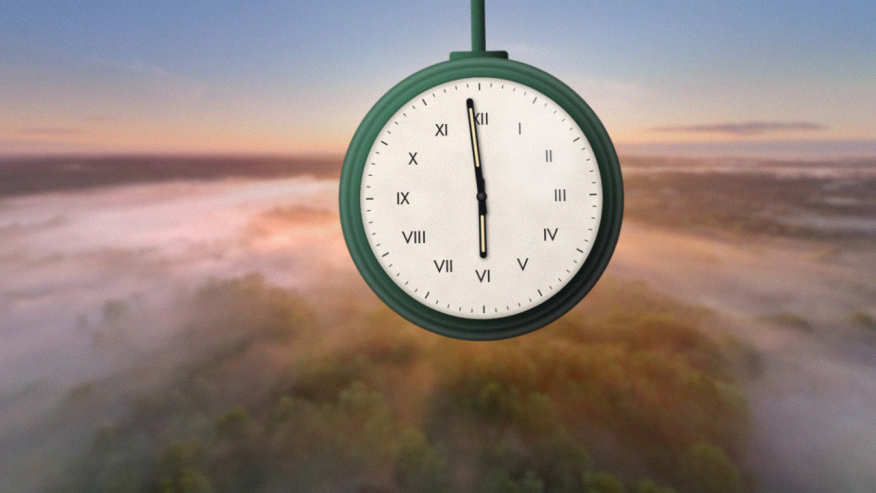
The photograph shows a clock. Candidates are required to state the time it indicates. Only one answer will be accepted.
5:59
